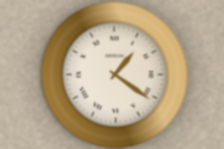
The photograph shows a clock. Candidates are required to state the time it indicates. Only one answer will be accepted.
1:21
